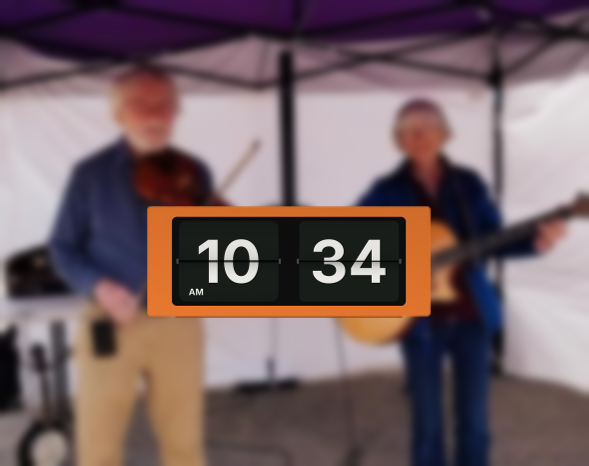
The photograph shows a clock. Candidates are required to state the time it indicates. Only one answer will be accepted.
10:34
